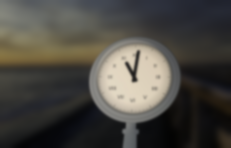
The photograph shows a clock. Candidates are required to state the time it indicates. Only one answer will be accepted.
11:01
